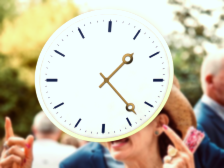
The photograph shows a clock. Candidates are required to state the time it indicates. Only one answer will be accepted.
1:23
